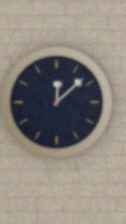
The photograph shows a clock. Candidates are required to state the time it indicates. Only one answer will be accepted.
12:08
